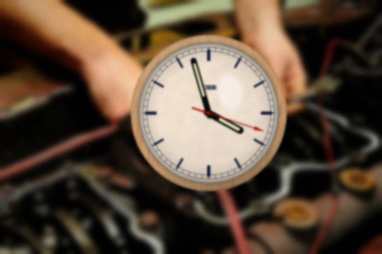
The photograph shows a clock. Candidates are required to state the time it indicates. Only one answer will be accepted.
3:57:18
